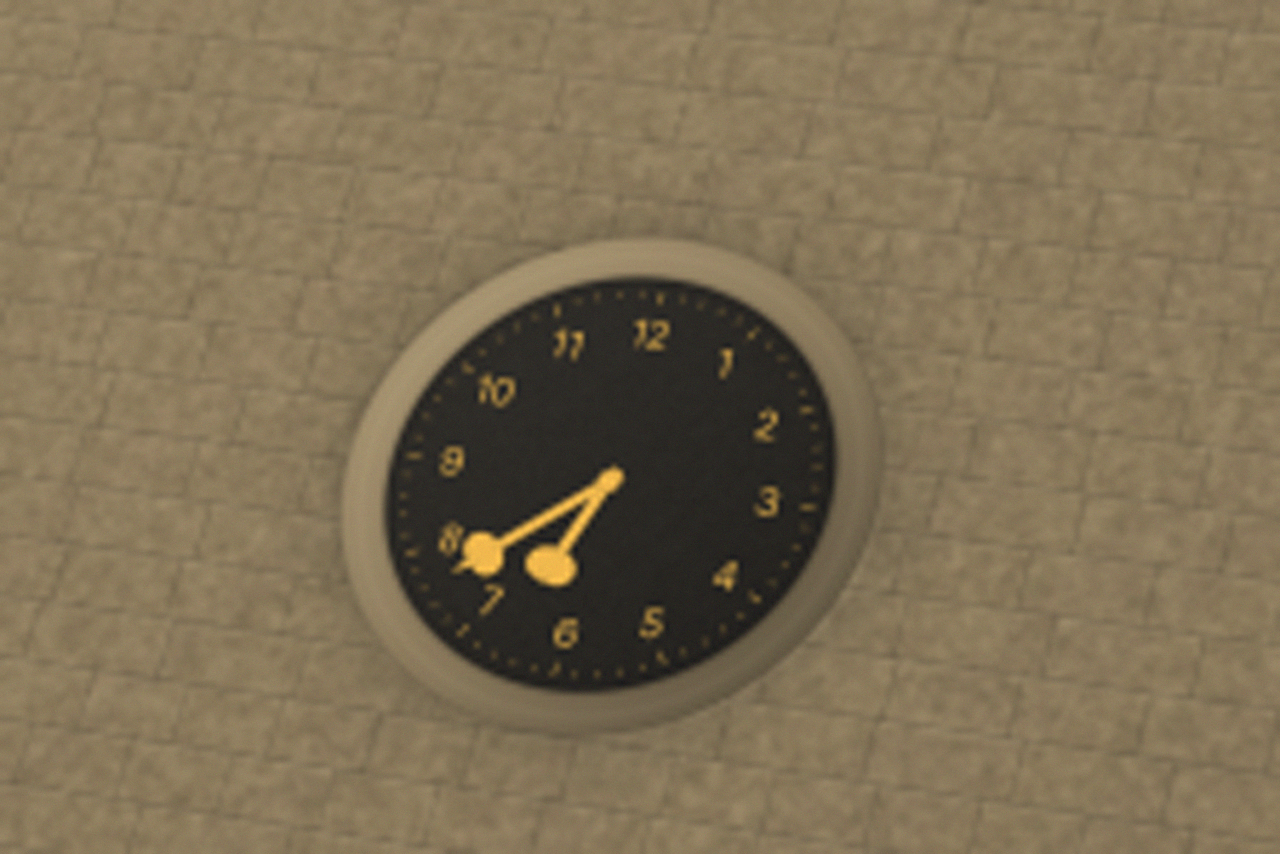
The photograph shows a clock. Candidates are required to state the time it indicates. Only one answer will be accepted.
6:38
